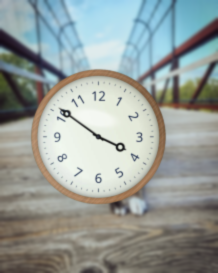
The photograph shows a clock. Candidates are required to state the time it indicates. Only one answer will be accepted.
3:51
